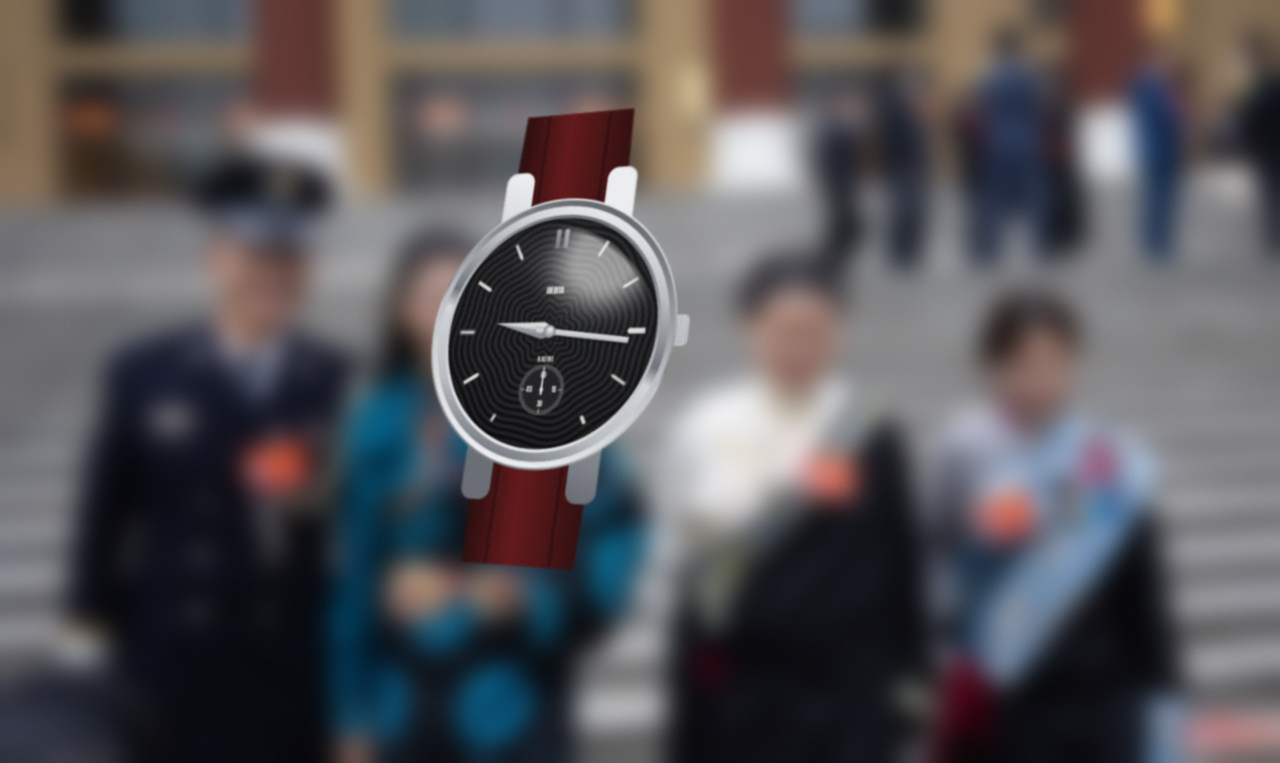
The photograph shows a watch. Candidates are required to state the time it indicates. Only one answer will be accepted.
9:16
